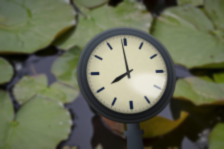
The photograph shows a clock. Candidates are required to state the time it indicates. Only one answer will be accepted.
7:59
